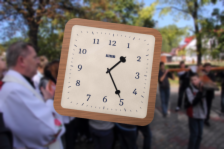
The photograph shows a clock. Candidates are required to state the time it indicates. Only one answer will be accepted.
1:25
